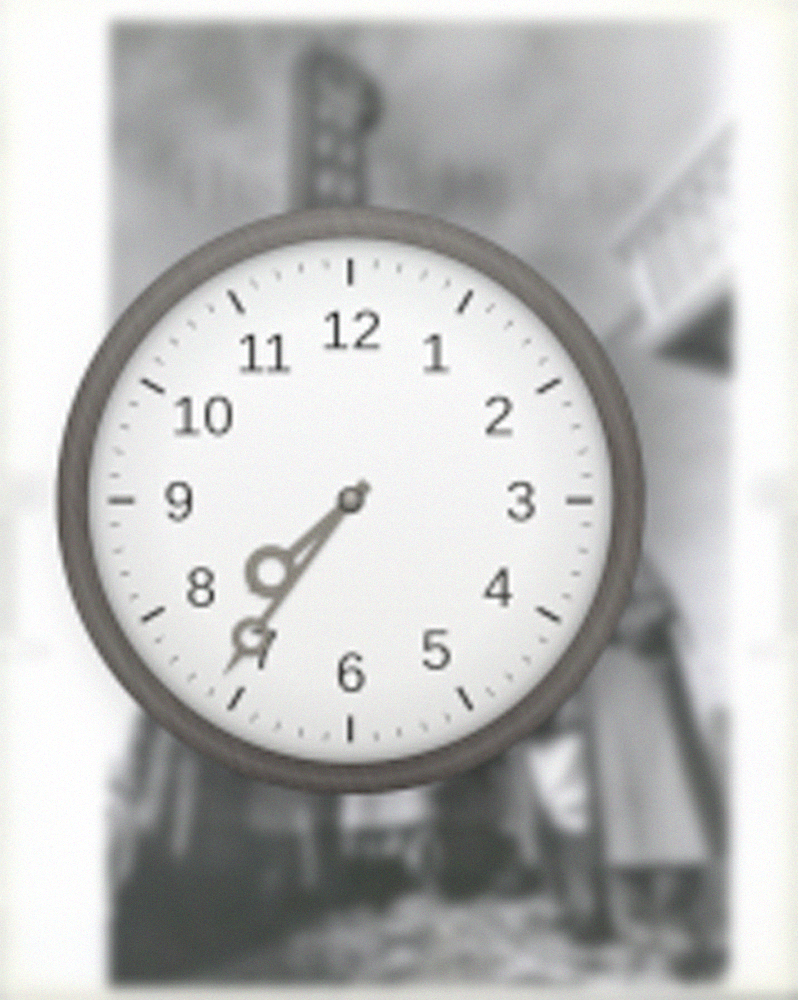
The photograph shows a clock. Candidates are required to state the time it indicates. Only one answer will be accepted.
7:36
